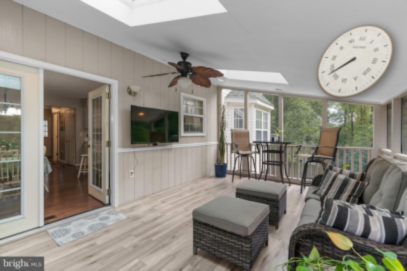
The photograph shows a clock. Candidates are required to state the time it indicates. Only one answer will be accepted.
7:38
